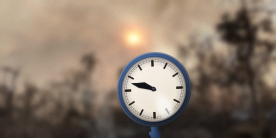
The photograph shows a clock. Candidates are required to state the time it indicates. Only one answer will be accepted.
9:48
